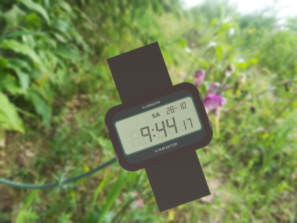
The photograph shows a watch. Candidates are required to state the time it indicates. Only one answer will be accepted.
9:44:17
